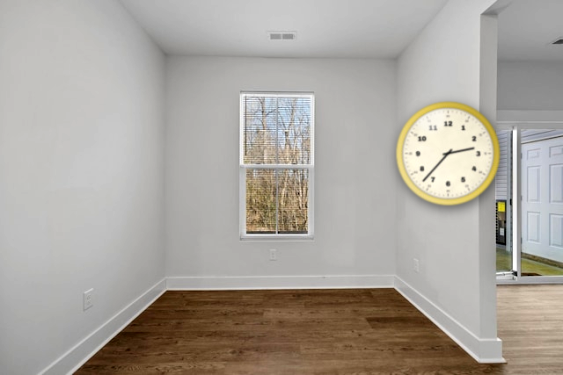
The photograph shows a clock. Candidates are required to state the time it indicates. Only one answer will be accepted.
2:37
